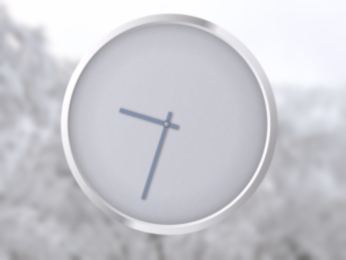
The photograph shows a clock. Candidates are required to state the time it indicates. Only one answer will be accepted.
9:33
